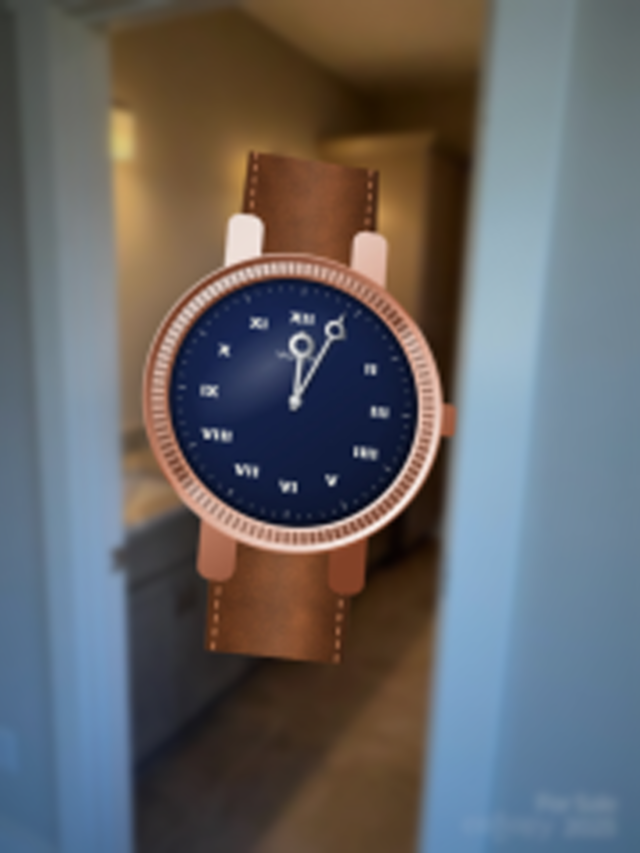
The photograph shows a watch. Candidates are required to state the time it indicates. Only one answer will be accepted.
12:04
